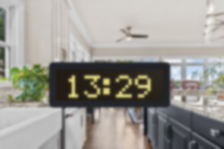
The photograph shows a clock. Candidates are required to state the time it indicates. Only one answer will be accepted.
13:29
